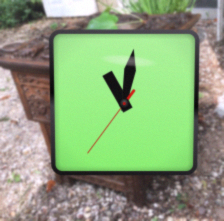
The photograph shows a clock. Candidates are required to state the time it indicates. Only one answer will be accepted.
11:01:36
